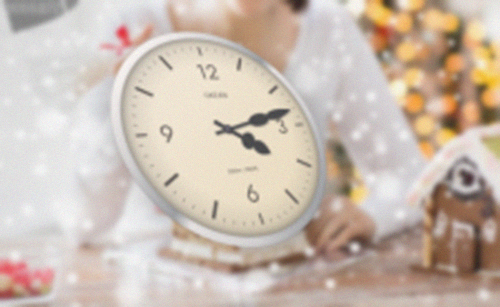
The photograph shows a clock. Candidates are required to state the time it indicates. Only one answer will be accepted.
4:13
